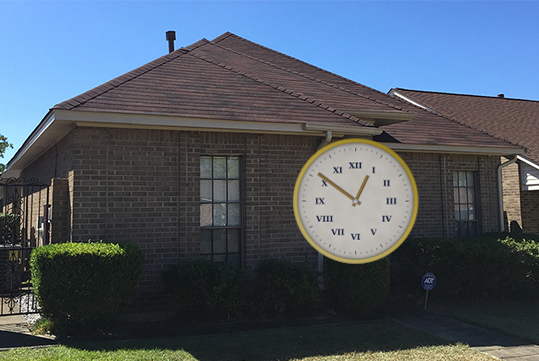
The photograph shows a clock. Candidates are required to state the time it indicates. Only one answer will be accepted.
12:51
